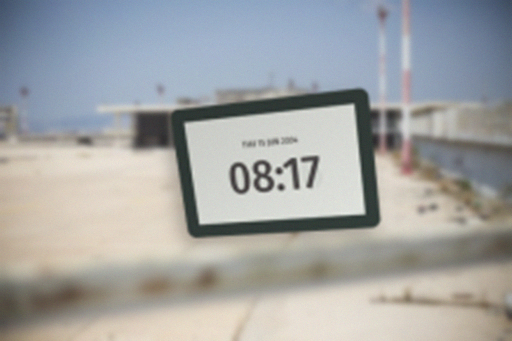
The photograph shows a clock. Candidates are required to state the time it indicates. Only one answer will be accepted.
8:17
